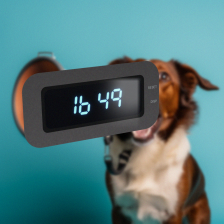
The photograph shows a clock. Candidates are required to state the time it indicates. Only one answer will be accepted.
16:49
